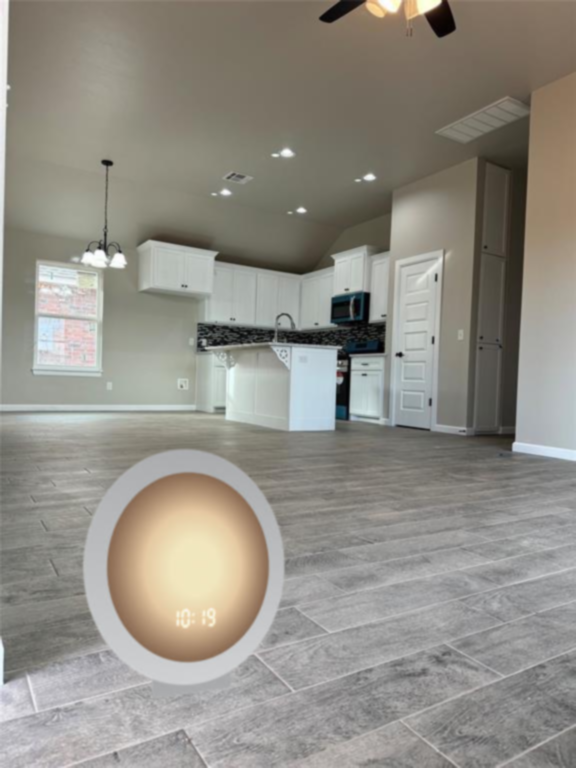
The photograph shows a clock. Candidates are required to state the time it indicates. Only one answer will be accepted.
10:19
